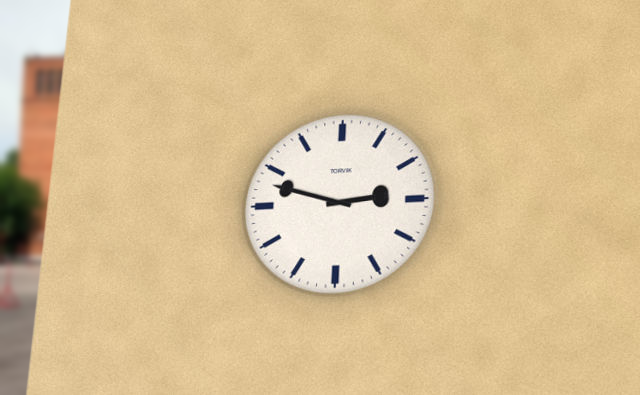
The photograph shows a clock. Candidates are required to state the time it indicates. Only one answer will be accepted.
2:48
